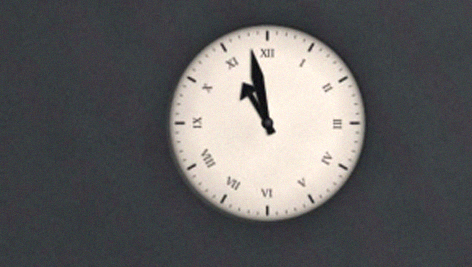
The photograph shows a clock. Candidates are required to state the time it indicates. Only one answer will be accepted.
10:58
